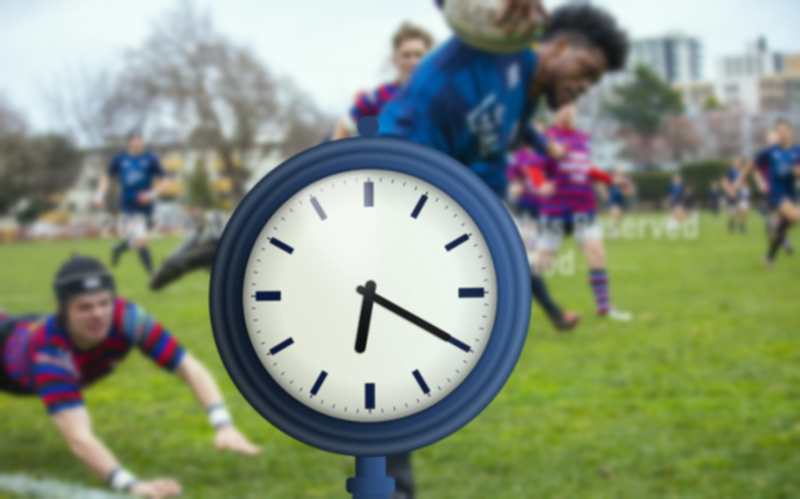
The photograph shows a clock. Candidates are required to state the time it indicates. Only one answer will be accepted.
6:20
